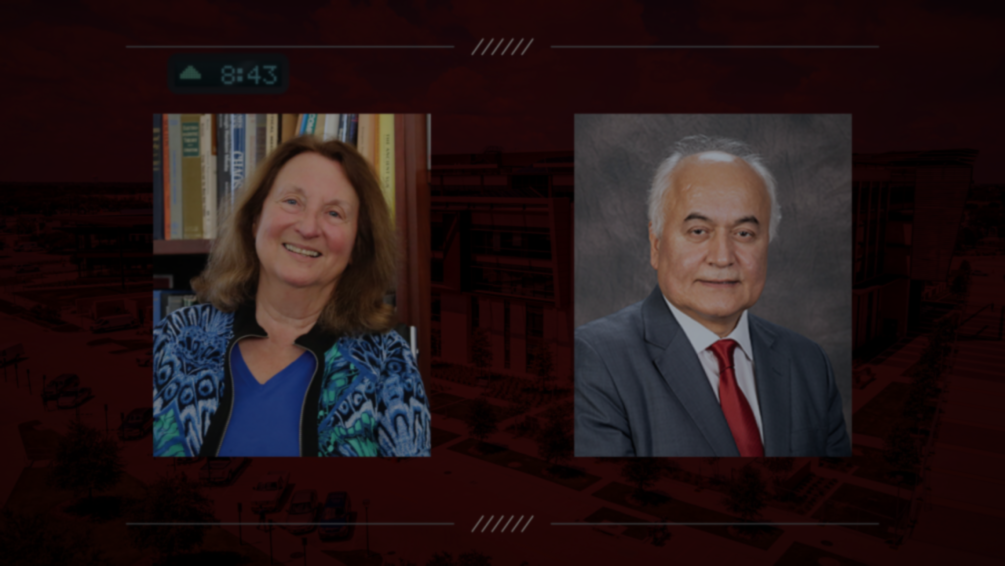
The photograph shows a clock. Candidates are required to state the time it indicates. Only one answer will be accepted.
8:43
